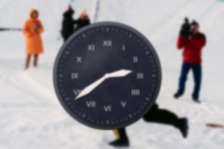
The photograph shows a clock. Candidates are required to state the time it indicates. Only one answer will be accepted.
2:39
